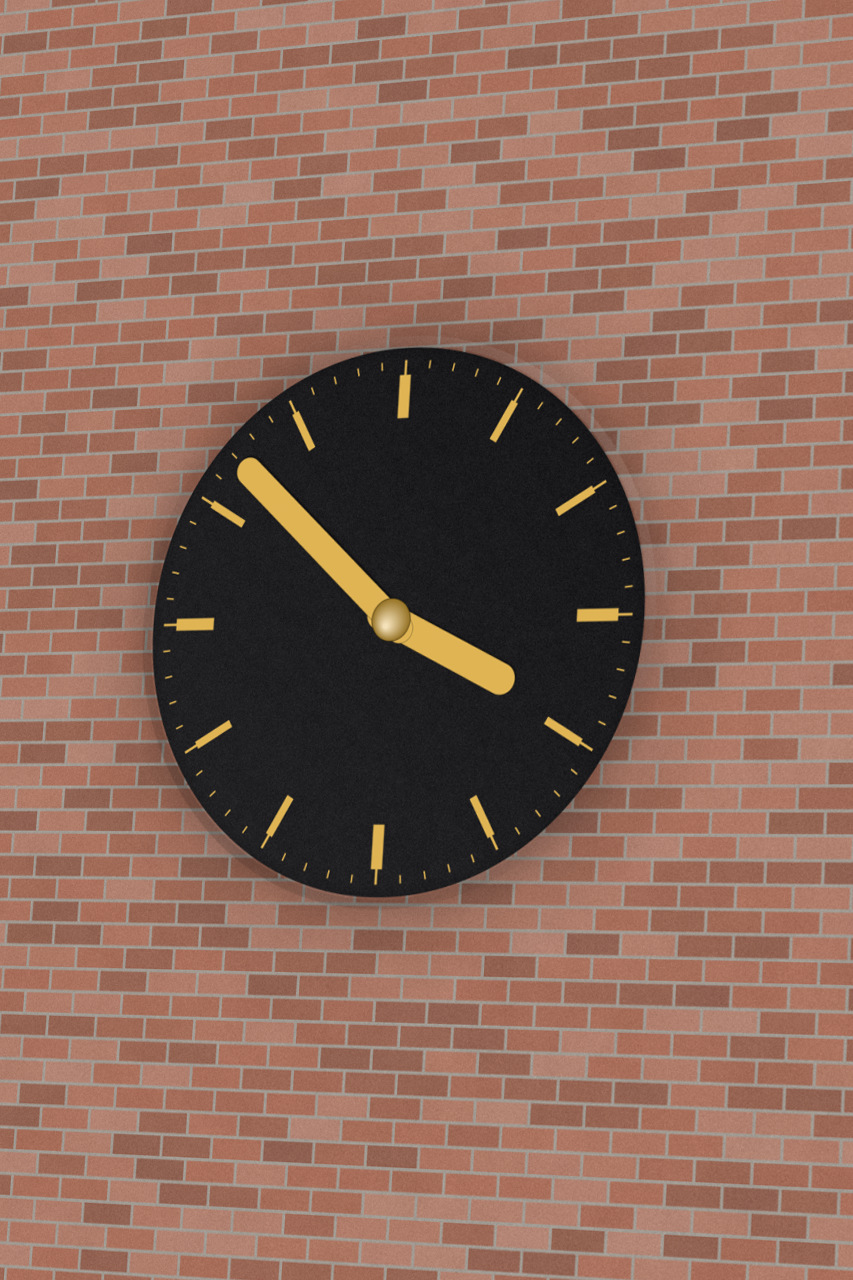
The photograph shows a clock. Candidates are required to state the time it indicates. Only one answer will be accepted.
3:52
